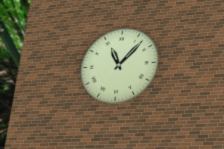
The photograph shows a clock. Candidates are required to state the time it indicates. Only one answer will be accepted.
11:07
